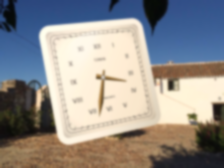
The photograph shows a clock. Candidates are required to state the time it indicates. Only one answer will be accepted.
3:33
